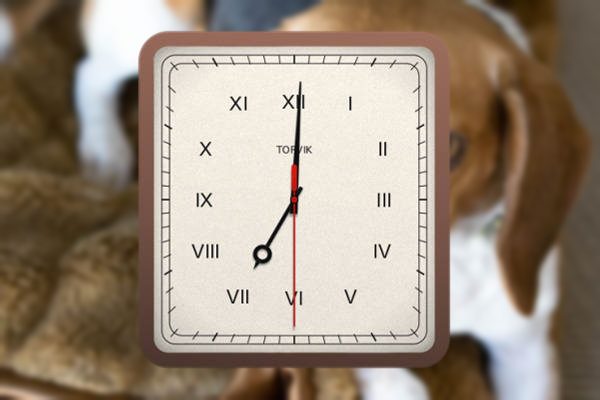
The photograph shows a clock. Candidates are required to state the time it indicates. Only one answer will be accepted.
7:00:30
